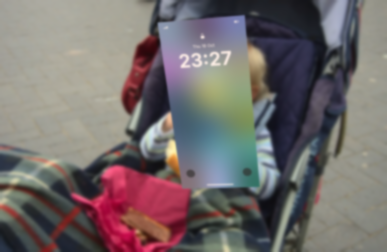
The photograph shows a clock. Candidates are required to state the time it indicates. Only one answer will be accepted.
23:27
